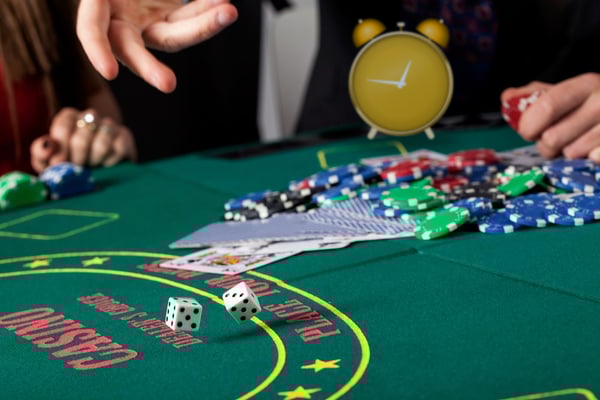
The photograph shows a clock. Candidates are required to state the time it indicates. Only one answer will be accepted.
12:46
